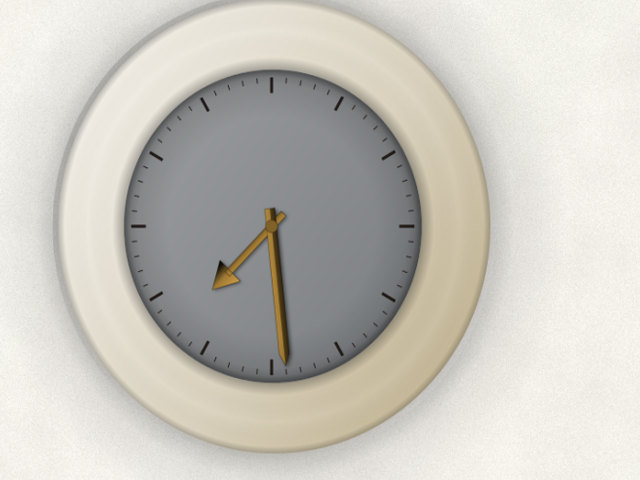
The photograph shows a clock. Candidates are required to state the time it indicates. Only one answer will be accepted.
7:29
